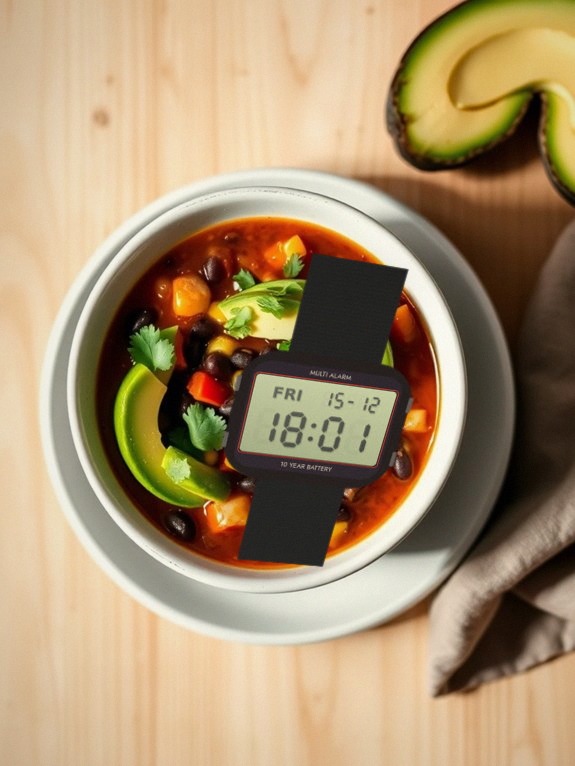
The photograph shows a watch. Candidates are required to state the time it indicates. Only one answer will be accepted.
18:01
